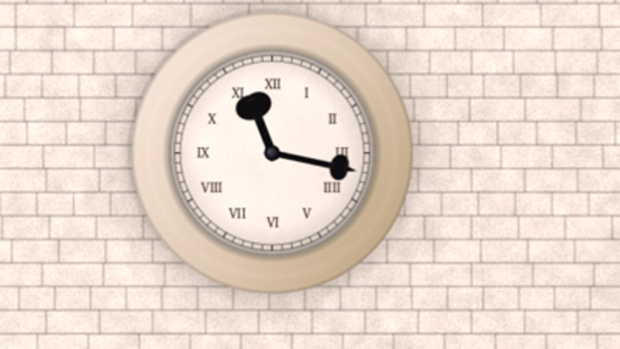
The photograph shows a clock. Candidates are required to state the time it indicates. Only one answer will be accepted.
11:17
